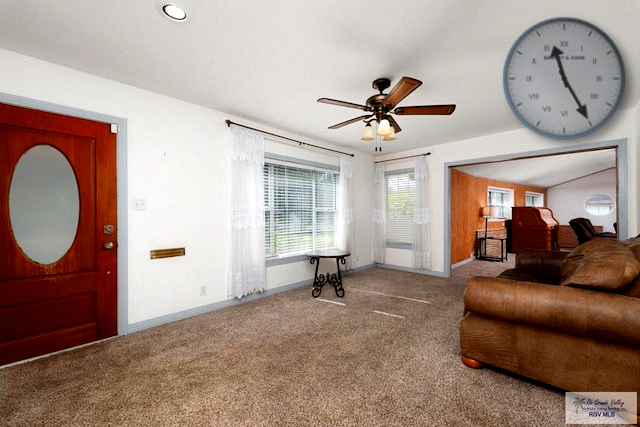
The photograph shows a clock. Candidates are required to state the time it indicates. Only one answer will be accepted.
11:25
